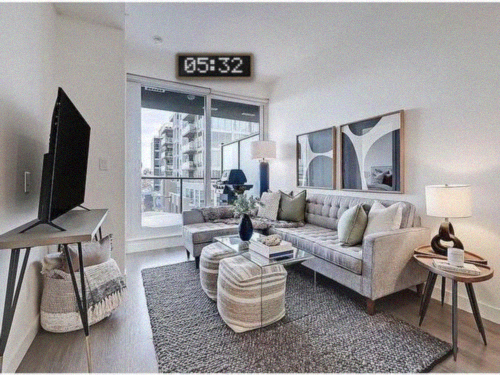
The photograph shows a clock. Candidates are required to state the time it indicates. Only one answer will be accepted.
5:32
